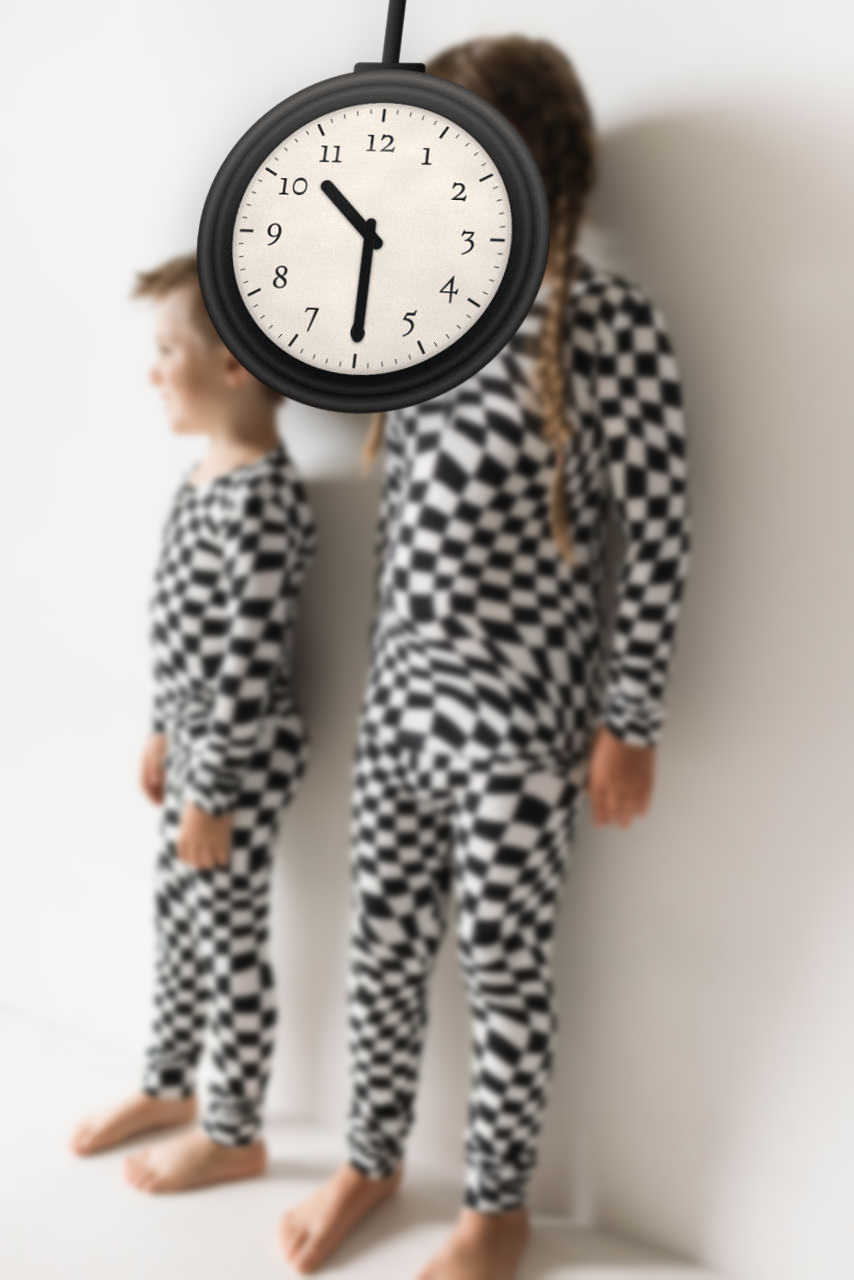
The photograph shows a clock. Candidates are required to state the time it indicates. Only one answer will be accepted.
10:30
